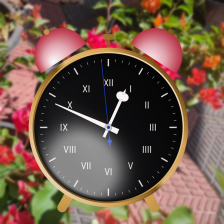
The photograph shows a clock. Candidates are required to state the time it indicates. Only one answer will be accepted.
12:48:59
